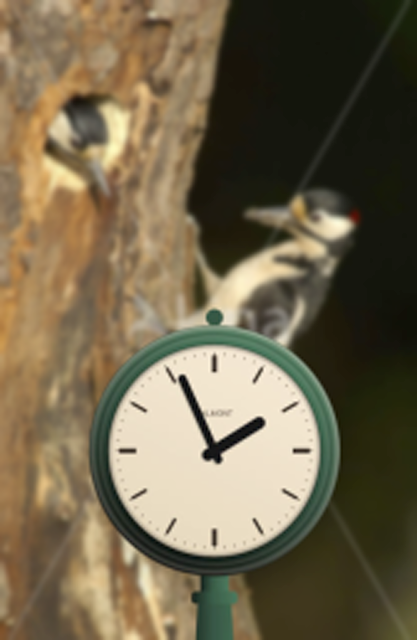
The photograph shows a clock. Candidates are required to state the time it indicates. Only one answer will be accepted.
1:56
